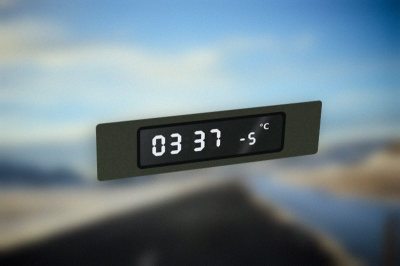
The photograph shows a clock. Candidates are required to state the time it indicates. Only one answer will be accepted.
3:37
